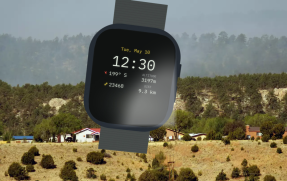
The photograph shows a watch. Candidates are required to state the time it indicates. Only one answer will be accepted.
12:30
